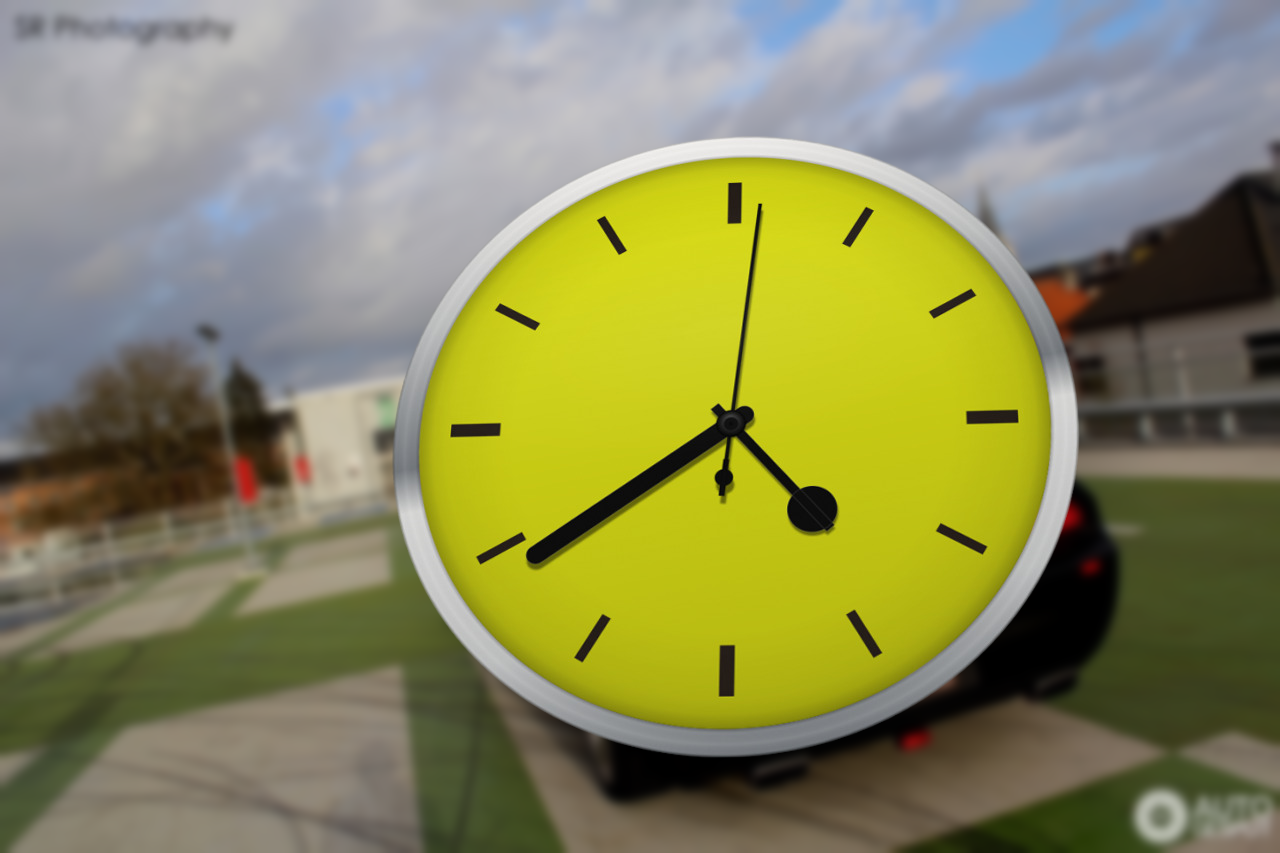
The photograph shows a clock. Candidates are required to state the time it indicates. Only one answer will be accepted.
4:39:01
